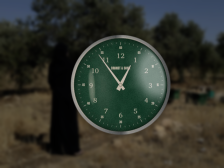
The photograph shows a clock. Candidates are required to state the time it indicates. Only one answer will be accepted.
12:54
